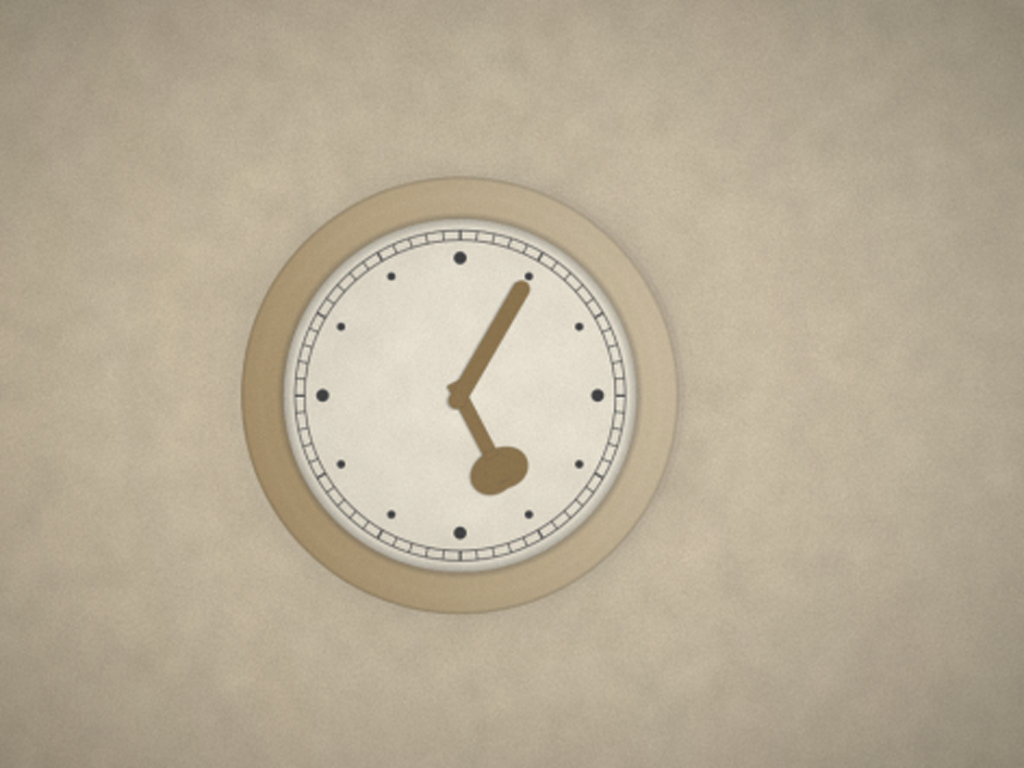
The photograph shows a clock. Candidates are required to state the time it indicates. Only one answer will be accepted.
5:05
